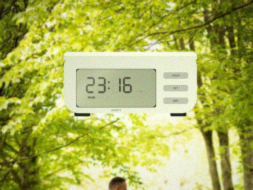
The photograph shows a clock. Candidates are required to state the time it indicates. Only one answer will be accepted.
23:16
